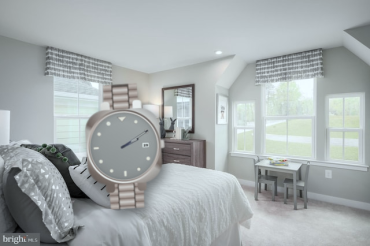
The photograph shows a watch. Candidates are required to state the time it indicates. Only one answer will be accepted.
2:10
